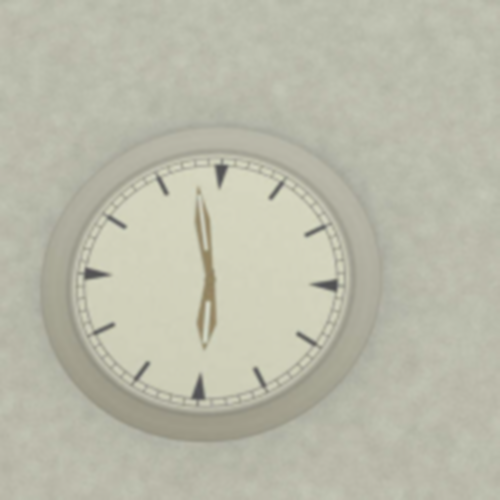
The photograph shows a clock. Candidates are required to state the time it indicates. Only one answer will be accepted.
5:58
